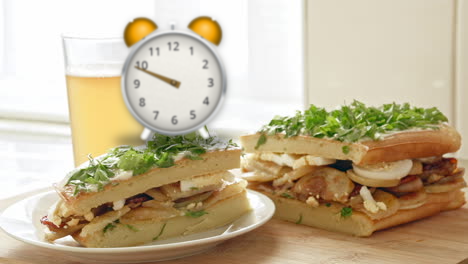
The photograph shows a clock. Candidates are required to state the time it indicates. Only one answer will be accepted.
9:49
